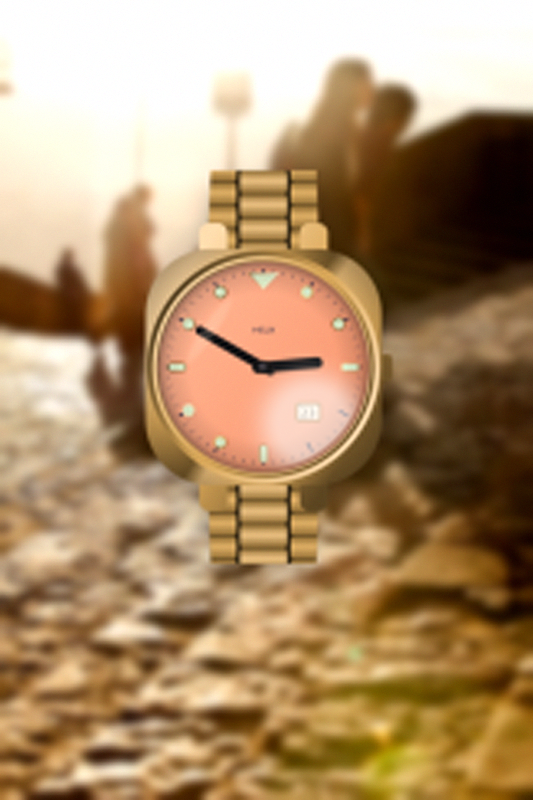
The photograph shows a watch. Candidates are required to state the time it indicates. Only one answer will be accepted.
2:50
